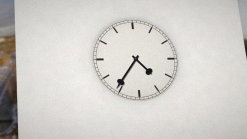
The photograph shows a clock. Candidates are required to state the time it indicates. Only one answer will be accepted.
4:36
